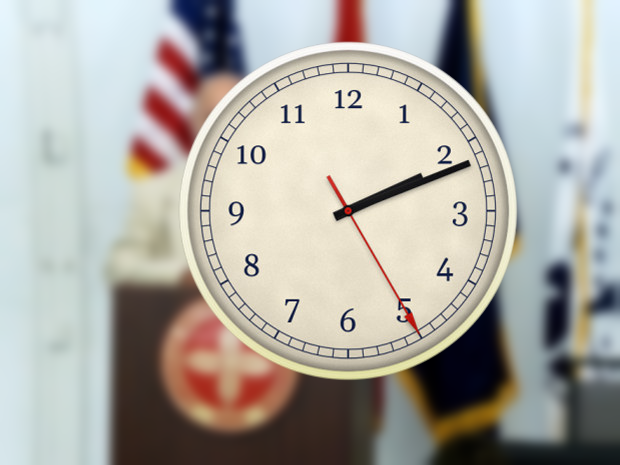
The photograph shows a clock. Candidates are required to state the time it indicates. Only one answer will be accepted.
2:11:25
